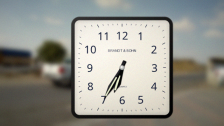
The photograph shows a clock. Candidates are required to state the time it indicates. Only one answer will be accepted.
6:35
